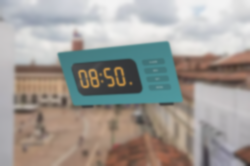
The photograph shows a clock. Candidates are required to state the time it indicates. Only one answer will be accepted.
8:50
